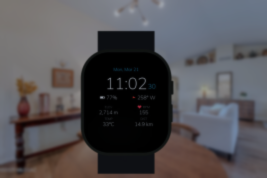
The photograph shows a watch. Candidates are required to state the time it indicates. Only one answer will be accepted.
11:02
